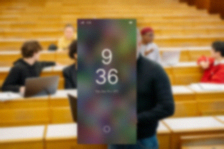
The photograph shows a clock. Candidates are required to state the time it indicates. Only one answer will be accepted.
9:36
